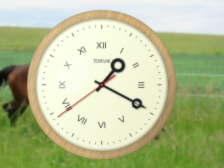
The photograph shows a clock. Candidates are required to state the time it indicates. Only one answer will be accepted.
1:19:39
